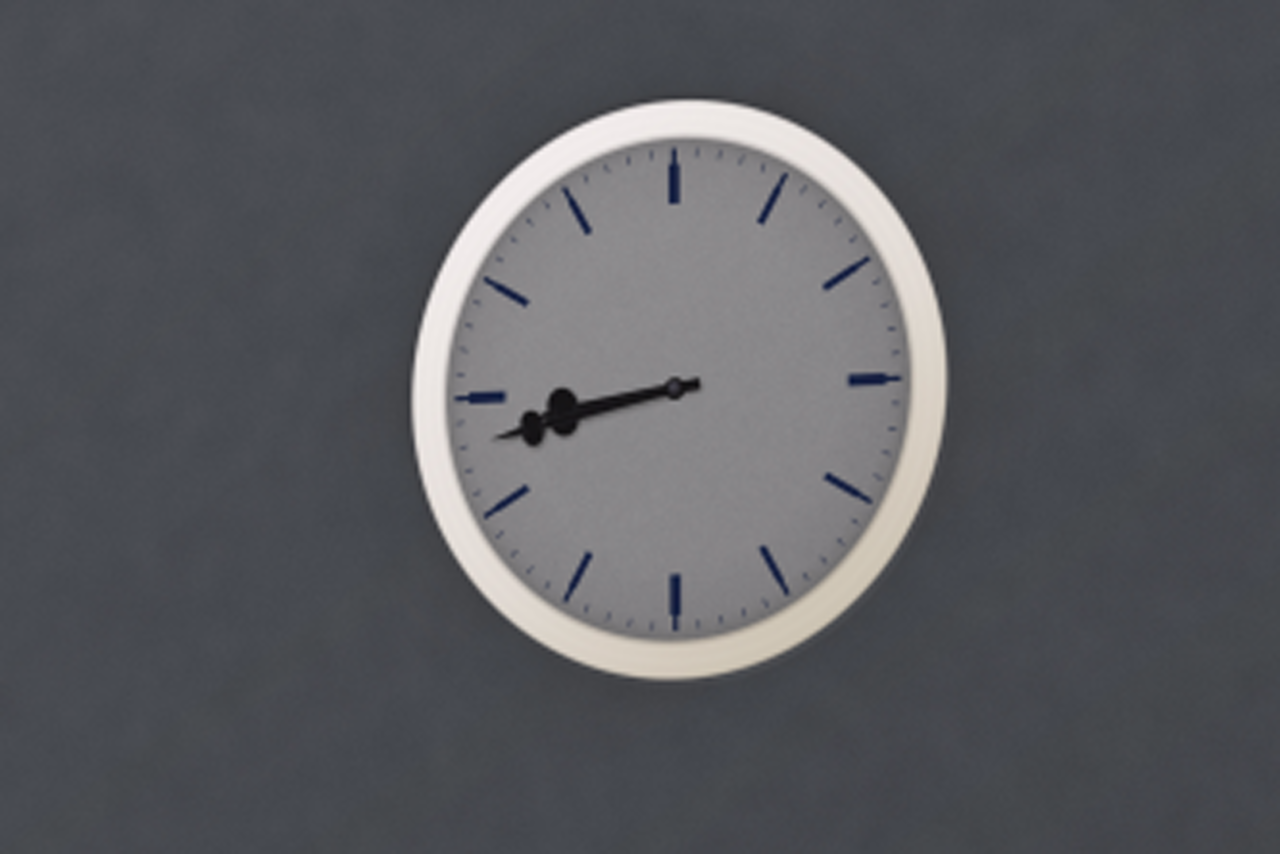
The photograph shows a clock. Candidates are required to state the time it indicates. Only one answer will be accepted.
8:43
